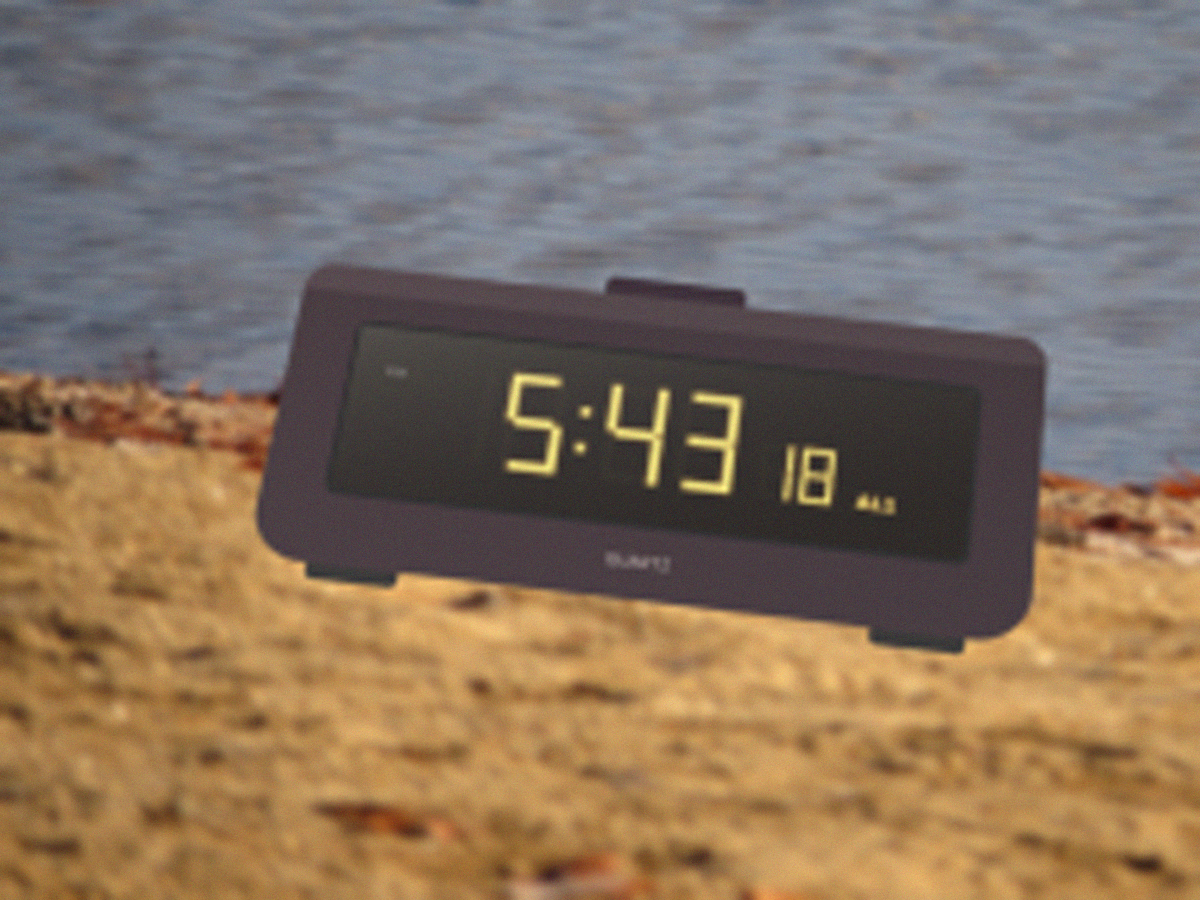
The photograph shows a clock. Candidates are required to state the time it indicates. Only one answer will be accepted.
5:43:18
